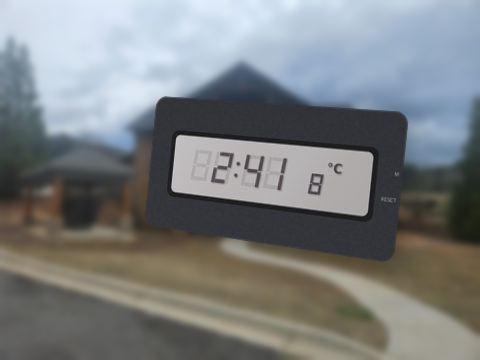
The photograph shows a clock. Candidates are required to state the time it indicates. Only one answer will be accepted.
2:41
